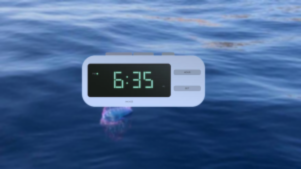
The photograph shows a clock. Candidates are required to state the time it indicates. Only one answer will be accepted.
6:35
